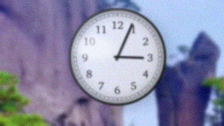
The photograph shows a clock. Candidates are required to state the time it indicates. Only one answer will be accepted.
3:04
